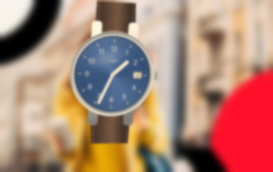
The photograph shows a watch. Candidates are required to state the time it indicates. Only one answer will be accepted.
1:34
